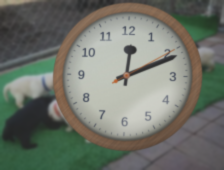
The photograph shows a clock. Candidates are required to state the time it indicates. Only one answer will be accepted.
12:11:10
